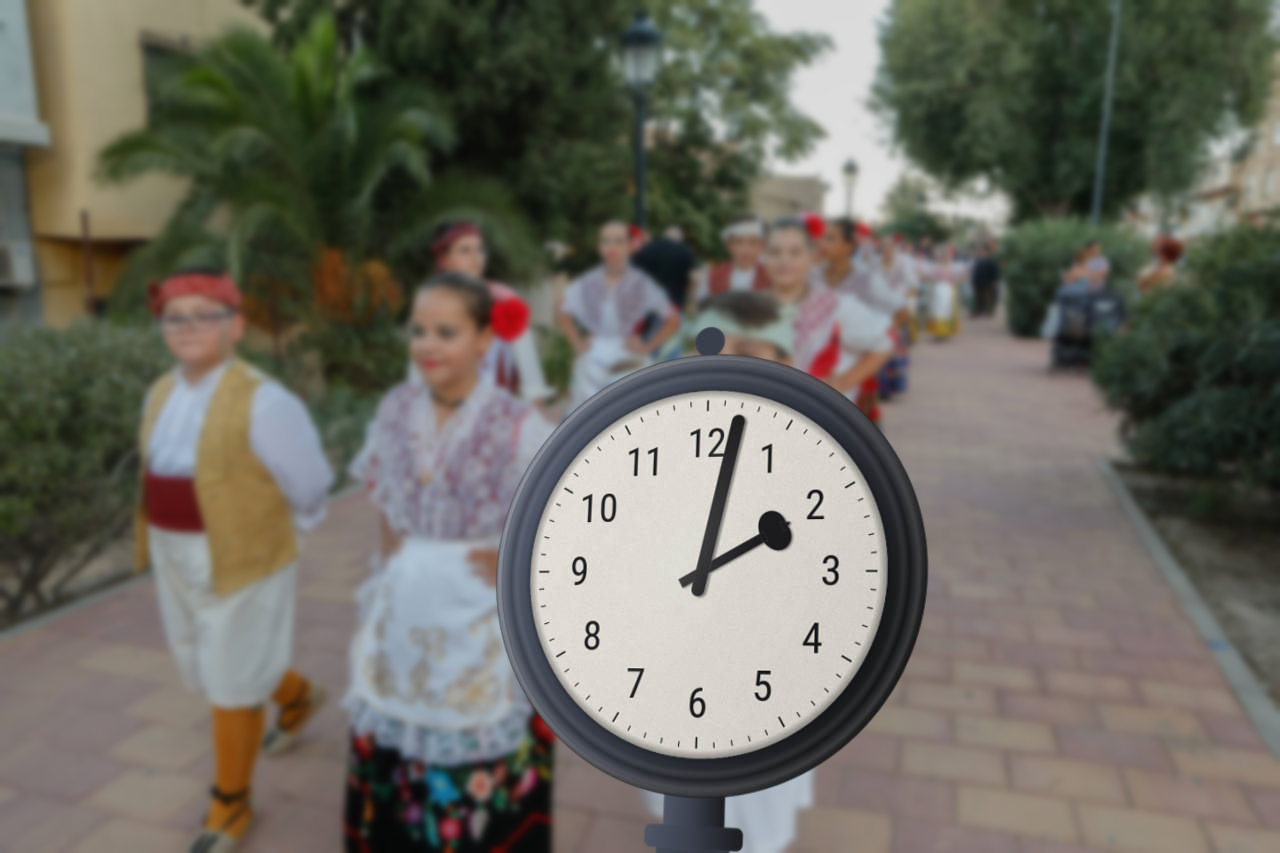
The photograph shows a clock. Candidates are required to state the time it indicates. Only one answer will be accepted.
2:02
